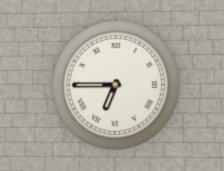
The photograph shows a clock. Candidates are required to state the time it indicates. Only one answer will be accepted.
6:45
